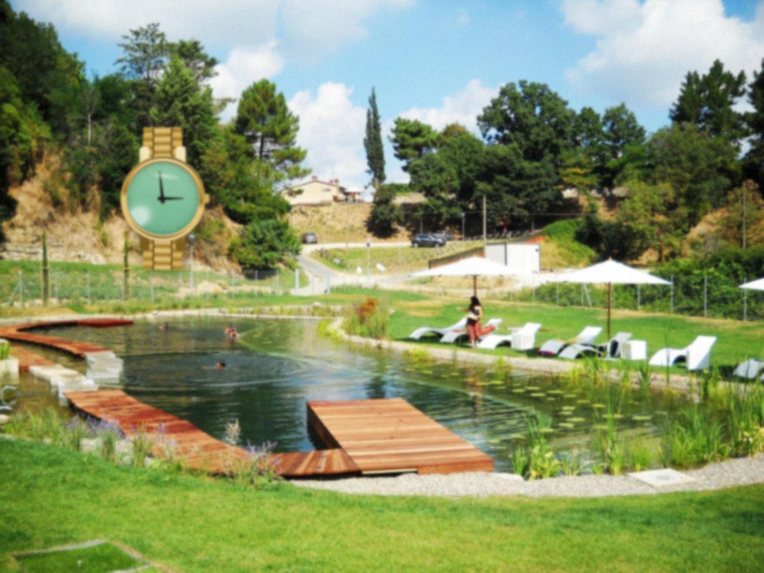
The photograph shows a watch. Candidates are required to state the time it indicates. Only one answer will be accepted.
2:59
